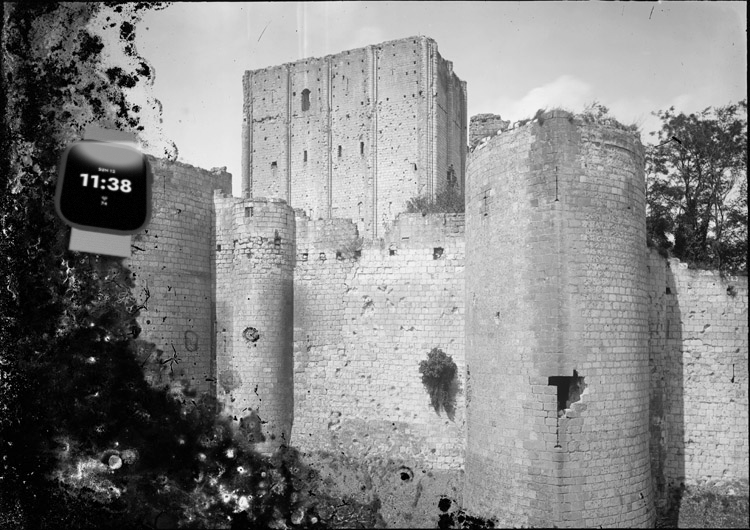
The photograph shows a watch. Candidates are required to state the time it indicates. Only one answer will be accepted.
11:38
